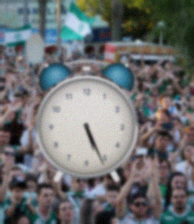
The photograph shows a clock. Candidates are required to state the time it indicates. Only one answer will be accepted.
5:26
